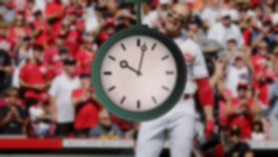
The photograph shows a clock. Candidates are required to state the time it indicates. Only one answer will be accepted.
10:02
